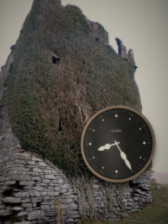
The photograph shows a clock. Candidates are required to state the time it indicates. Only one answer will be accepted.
8:25
